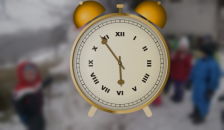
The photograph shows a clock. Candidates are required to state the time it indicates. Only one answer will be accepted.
5:54
